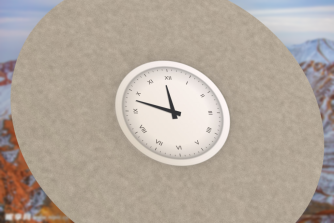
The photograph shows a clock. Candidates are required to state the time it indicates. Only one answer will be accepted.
11:48
